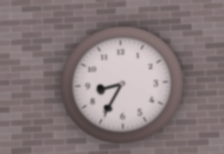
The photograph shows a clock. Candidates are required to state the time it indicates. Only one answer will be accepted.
8:35
